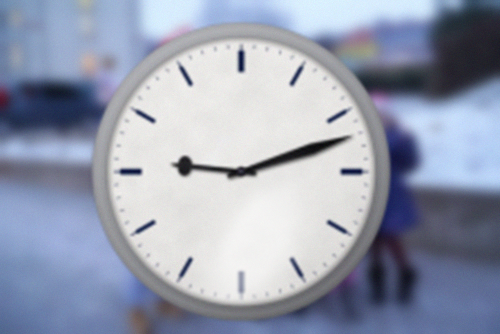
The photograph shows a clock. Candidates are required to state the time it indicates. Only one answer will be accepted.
9:12
